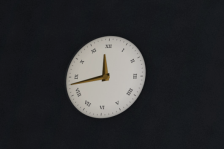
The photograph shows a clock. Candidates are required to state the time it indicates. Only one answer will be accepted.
11:43
